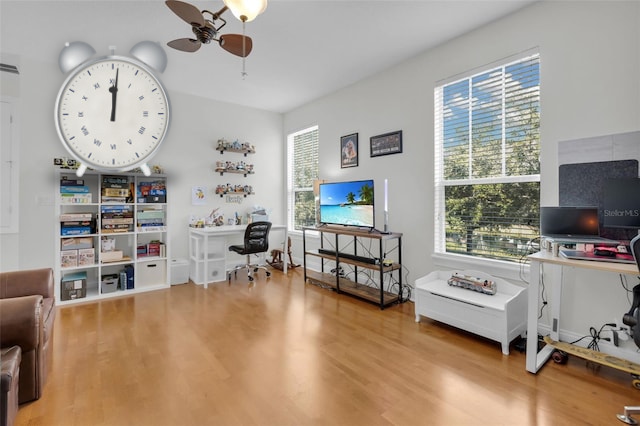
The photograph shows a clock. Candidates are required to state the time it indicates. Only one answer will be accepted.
12:01
